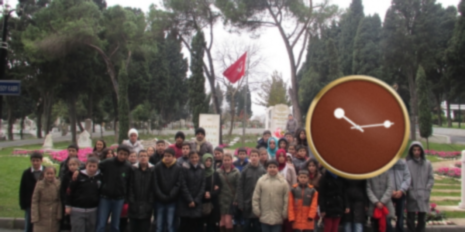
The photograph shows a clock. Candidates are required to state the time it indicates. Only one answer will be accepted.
10:14
